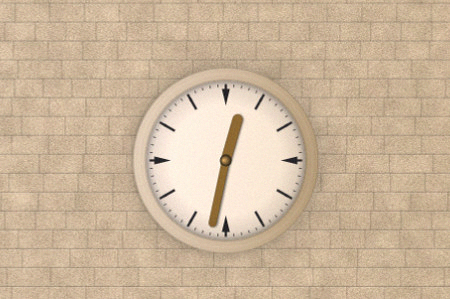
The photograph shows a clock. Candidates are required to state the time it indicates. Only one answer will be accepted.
12:32
